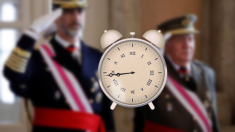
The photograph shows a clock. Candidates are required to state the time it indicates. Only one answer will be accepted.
8:44
